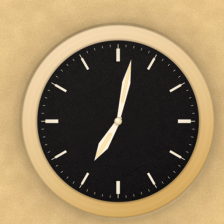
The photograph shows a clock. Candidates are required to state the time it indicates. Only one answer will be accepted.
7:02
